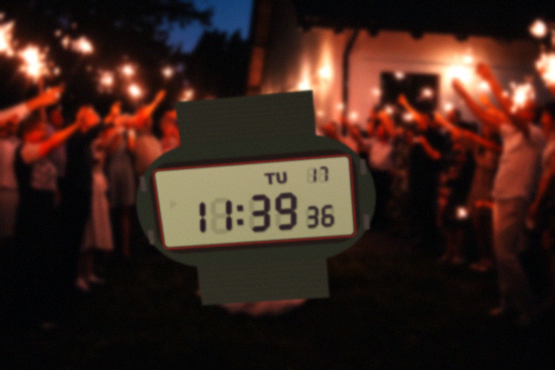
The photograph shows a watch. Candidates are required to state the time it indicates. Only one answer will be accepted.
11:39:36
